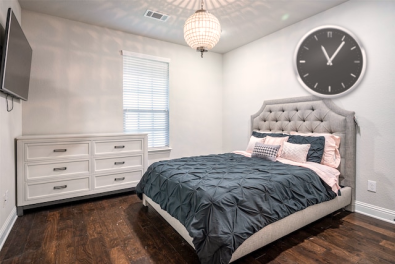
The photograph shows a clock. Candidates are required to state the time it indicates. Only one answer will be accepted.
11:06
